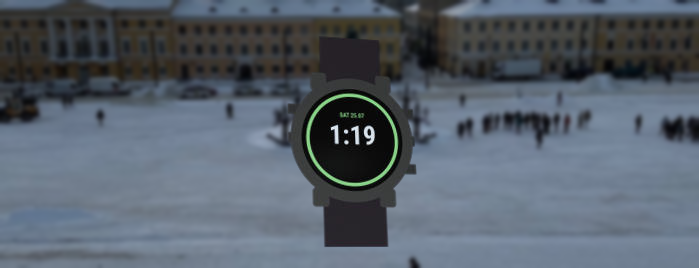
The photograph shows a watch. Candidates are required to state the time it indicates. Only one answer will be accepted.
1:19
